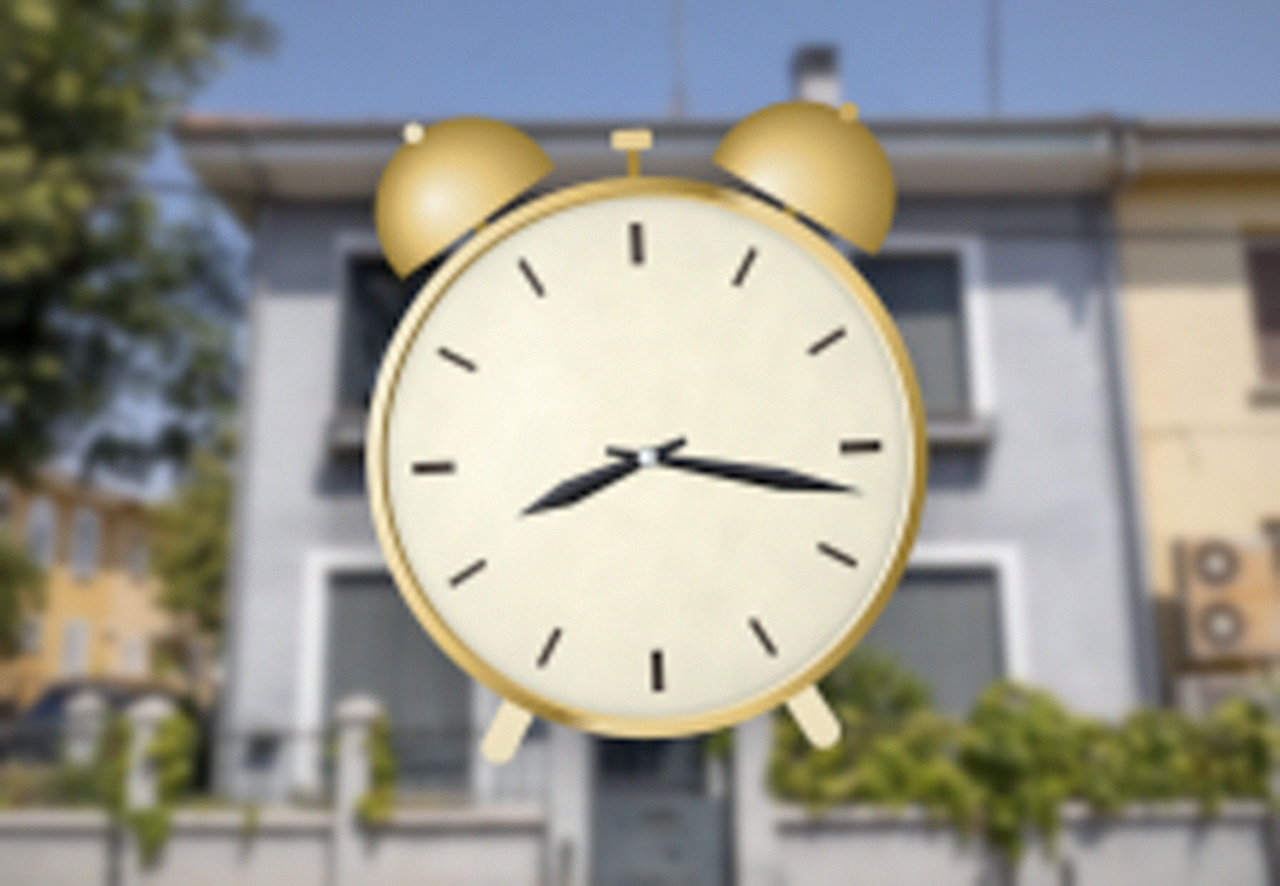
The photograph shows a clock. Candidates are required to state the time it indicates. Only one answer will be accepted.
8:17
